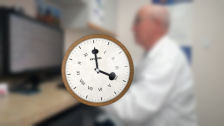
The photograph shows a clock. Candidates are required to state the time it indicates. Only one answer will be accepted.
4:00
